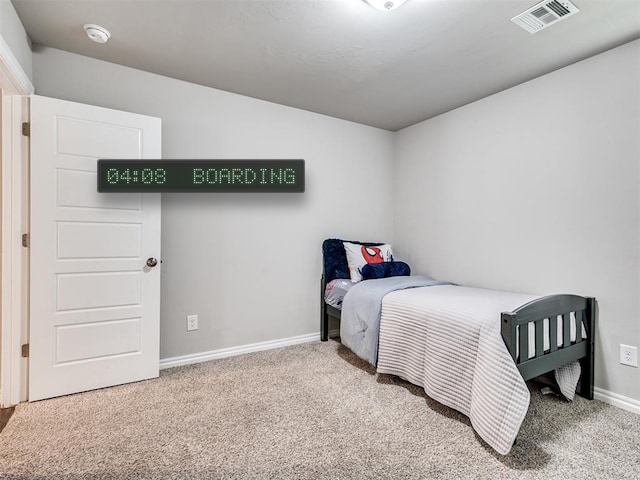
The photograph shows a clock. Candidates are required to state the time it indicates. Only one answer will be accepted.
4:08
